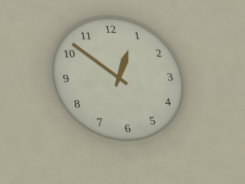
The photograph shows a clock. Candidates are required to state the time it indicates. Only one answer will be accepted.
12:52
